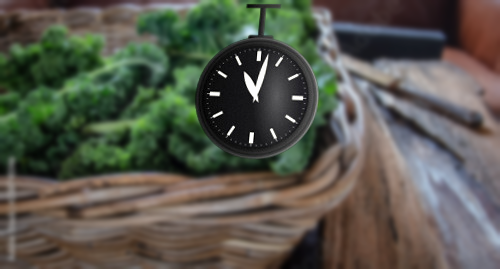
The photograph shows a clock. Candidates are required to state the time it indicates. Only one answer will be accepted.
11:02
